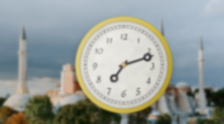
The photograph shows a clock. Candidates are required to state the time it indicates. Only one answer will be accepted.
7:12
